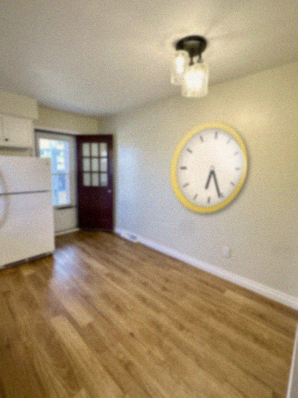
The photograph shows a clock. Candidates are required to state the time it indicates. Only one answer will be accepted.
6:26
